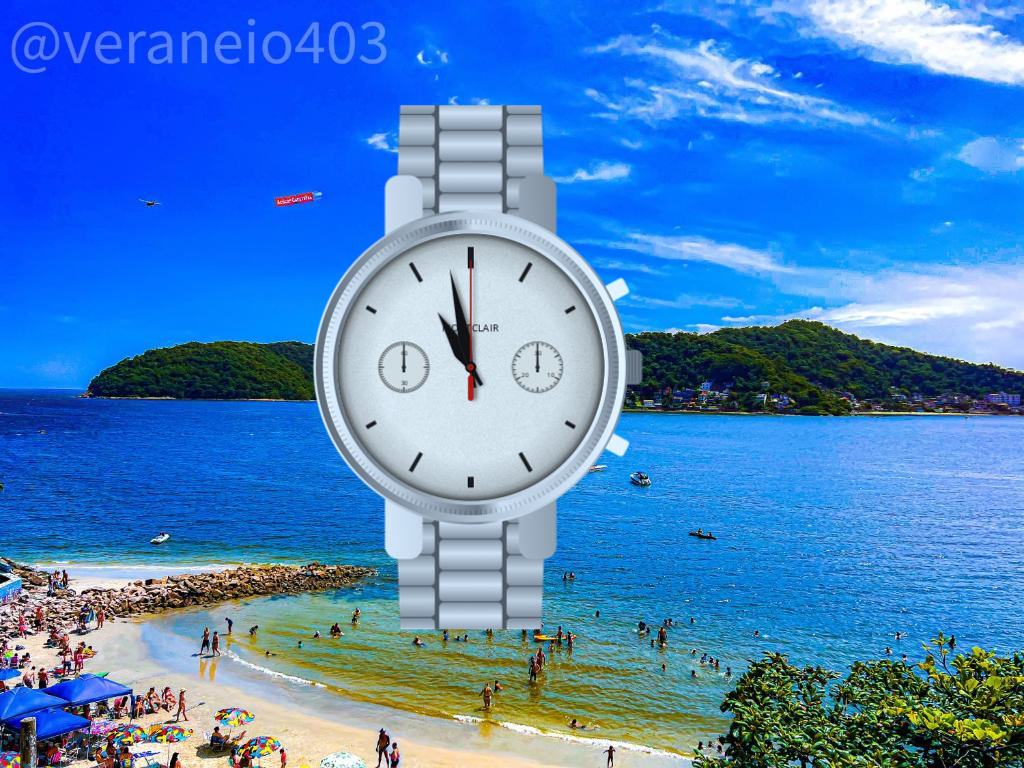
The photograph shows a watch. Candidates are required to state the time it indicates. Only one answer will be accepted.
10:58
